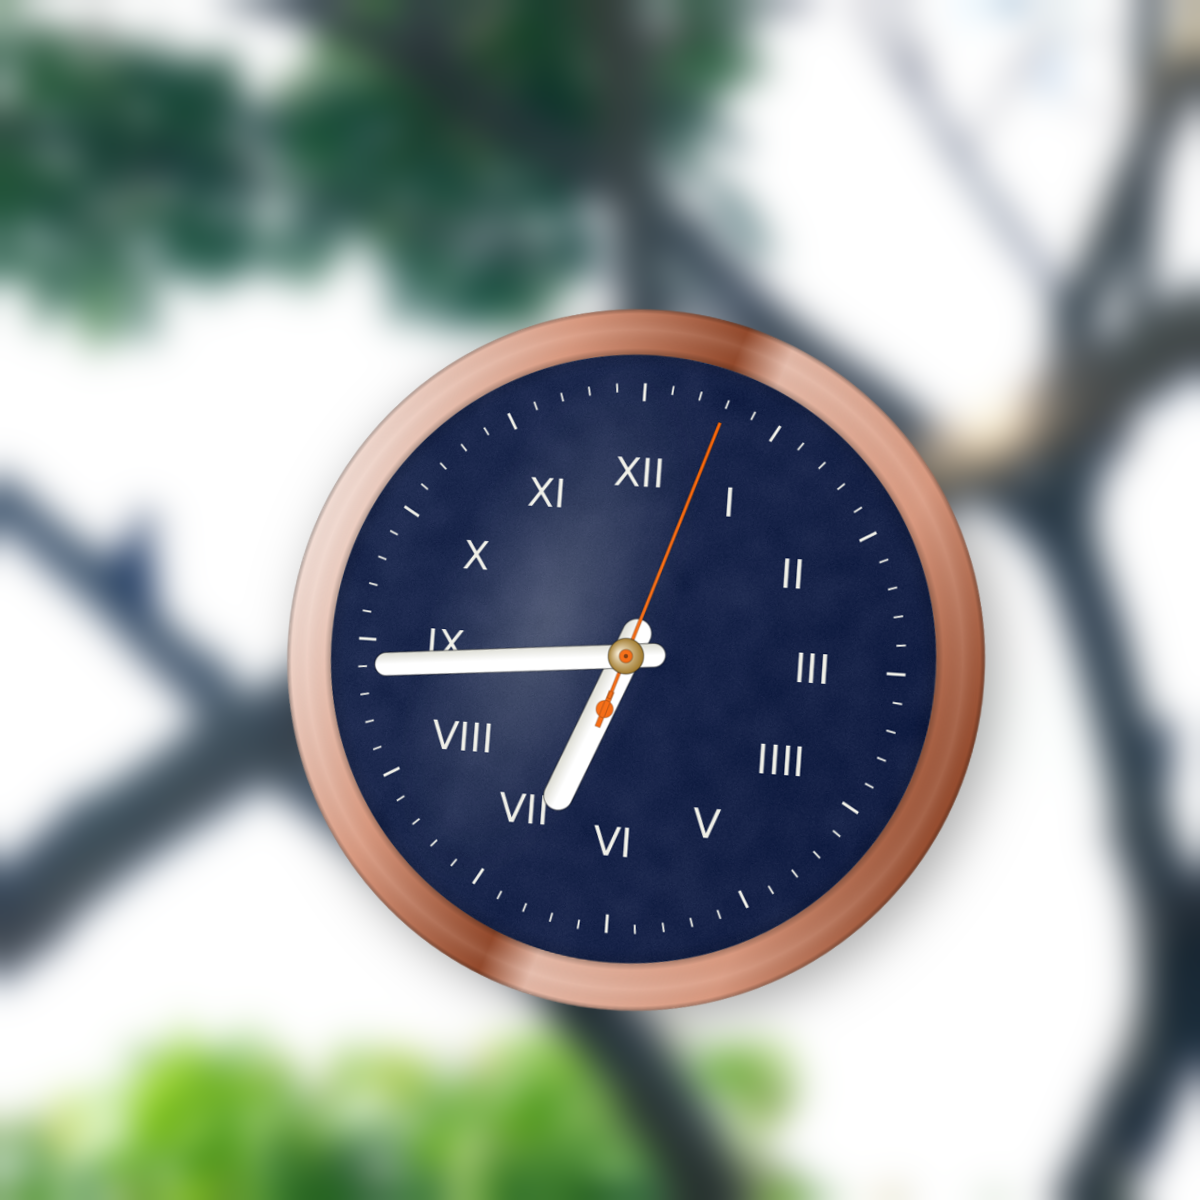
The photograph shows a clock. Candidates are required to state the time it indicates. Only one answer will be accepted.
6:44:03
